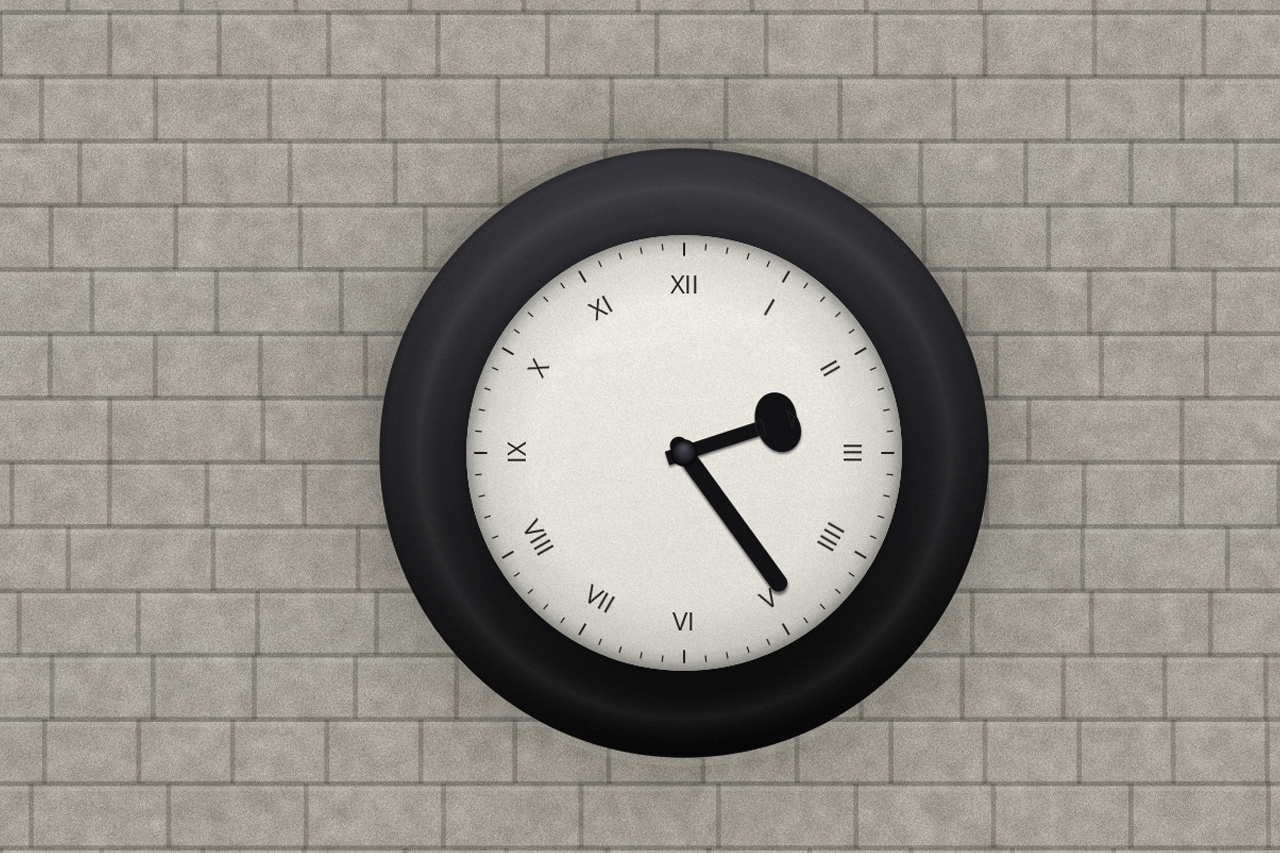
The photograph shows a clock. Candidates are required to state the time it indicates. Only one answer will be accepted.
2:24
